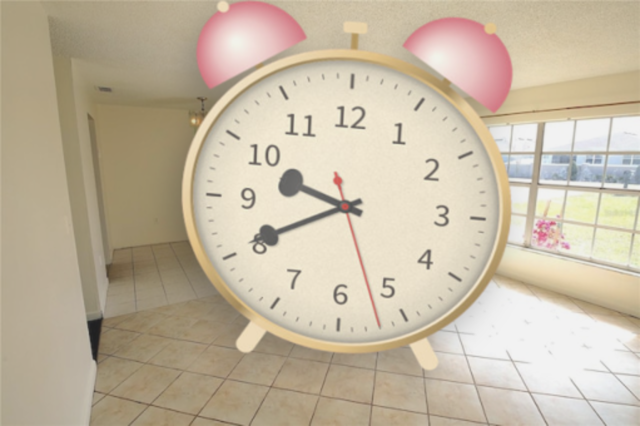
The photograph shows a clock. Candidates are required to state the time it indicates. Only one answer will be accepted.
9:40:27
